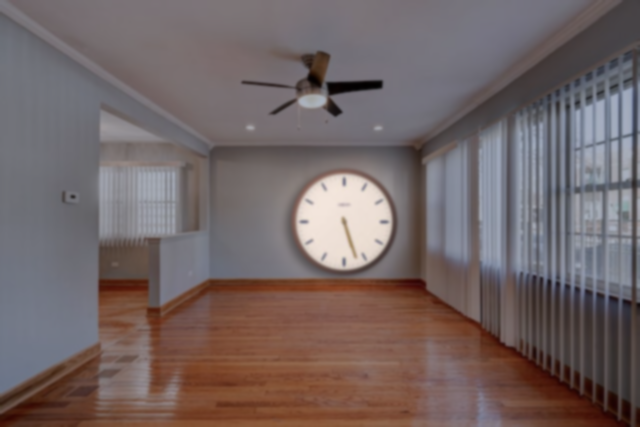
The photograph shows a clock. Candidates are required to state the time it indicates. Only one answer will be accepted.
5:27
